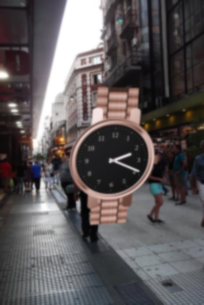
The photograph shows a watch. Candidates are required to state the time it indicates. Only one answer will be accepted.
2:19
